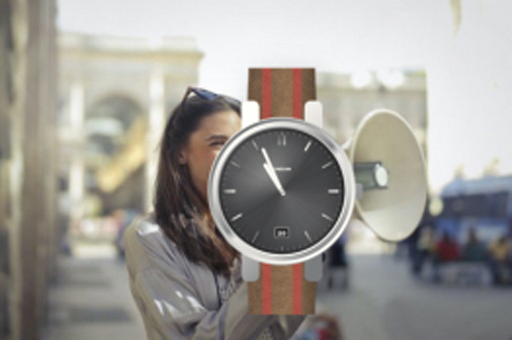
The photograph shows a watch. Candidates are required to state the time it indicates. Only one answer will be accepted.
10:56
